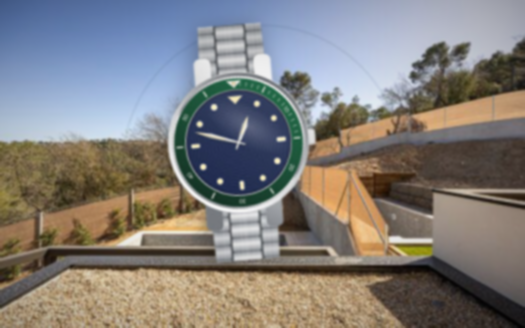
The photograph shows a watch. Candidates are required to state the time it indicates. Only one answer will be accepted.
12:48
